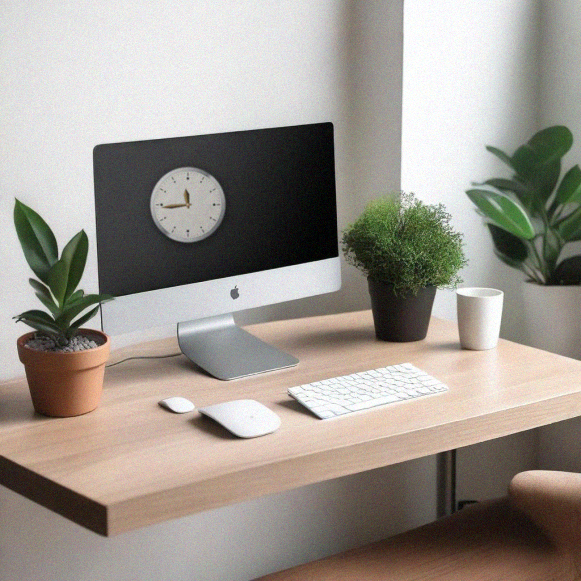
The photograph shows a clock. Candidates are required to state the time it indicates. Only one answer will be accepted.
11:44
